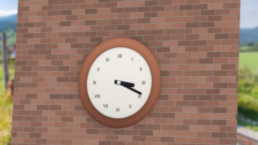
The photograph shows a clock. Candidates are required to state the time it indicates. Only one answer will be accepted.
3:19
